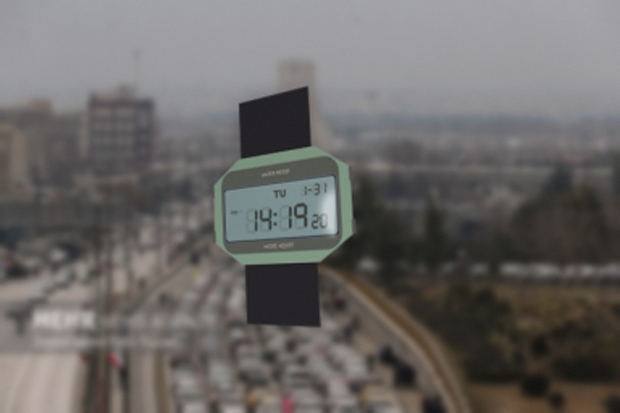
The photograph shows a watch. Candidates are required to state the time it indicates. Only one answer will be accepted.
14:19:20
